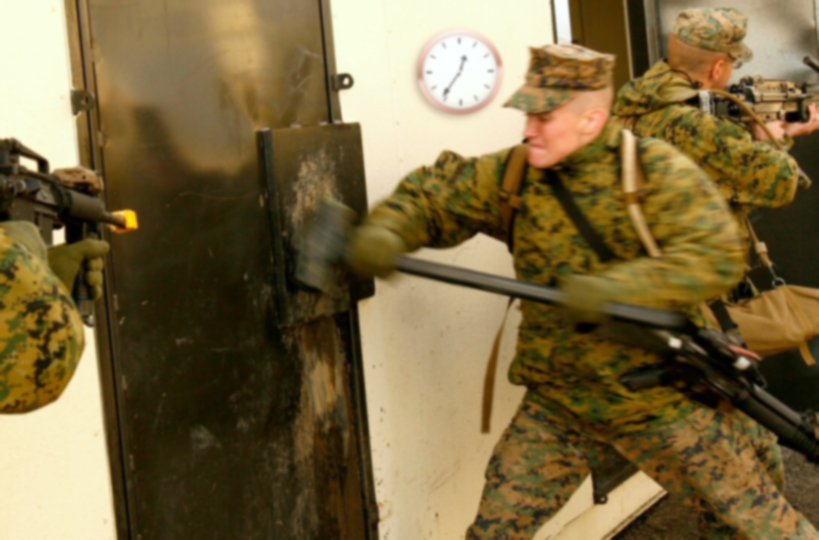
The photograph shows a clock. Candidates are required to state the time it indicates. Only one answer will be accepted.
12:36
